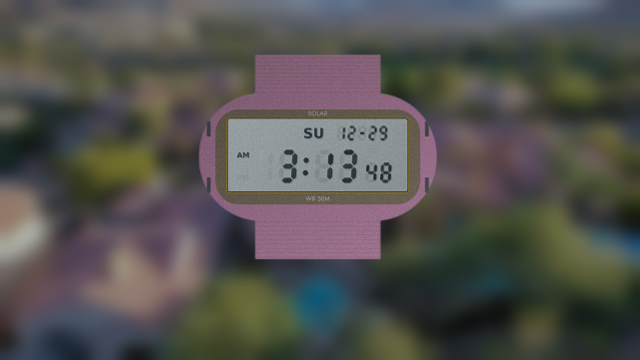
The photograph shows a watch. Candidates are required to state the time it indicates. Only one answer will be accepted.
3:13:48
